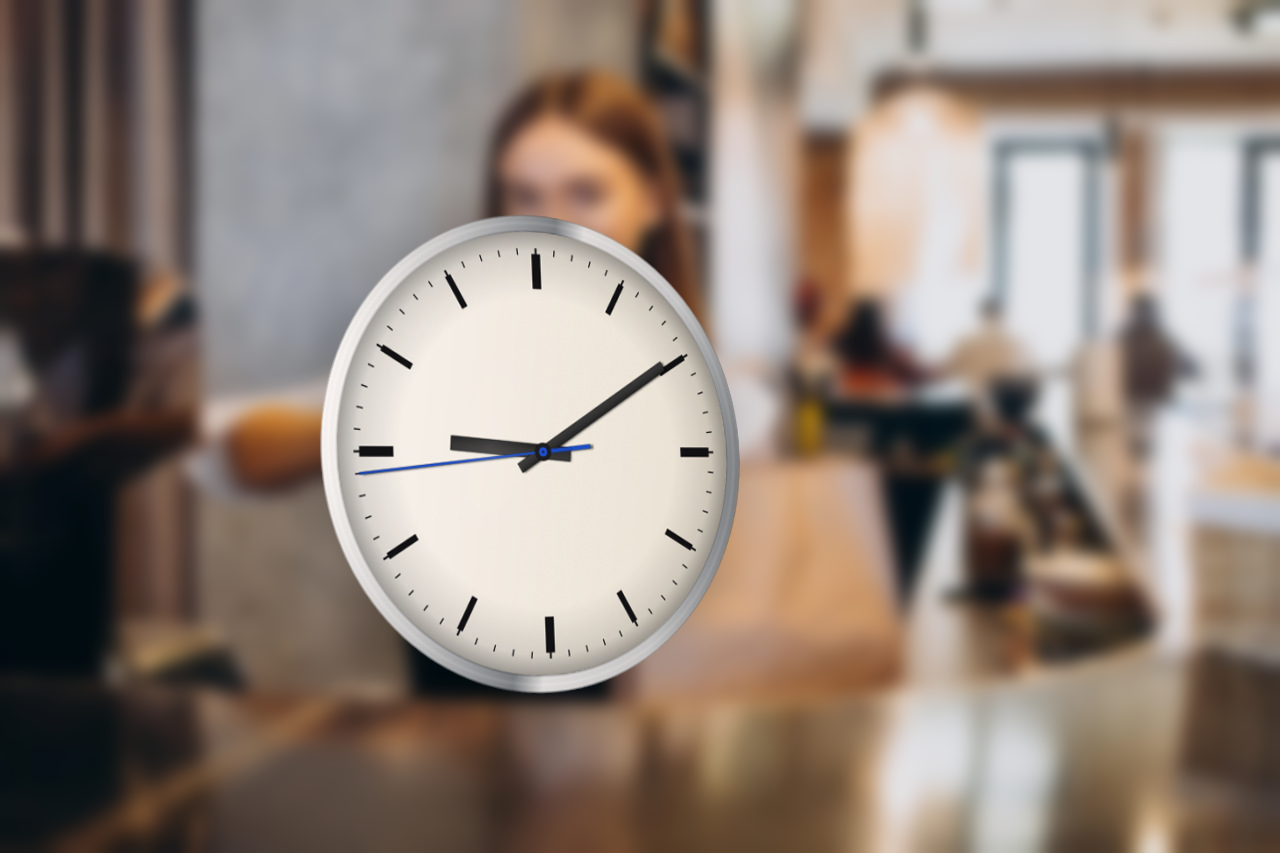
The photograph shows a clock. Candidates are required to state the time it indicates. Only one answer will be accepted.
9:09:44
